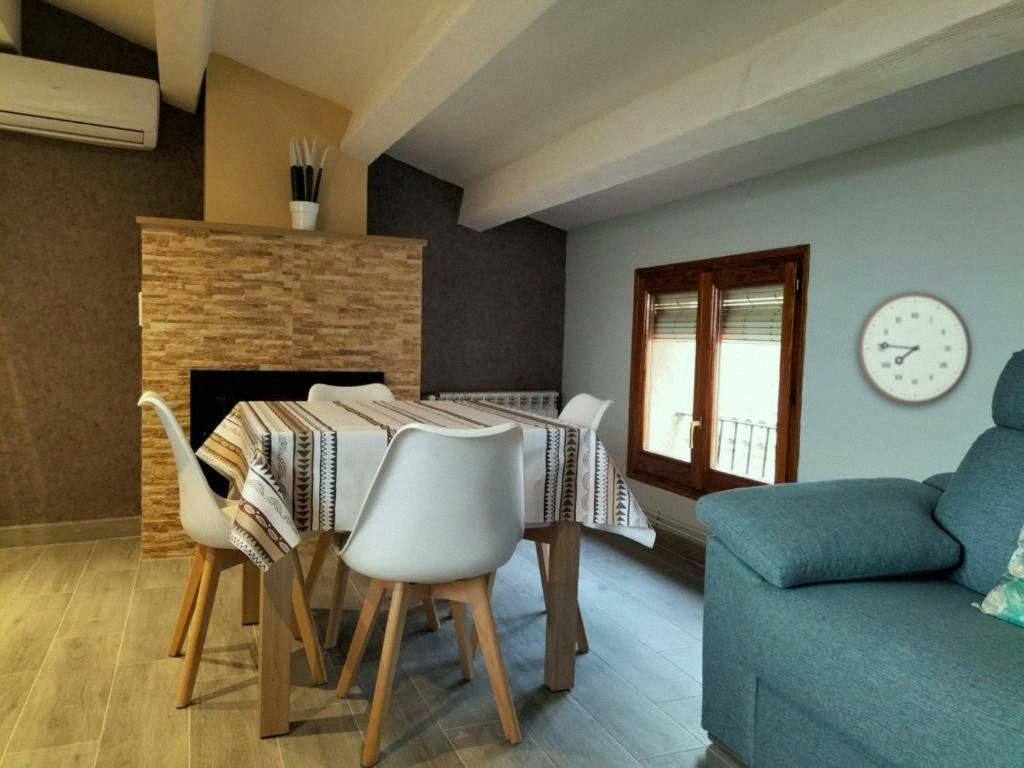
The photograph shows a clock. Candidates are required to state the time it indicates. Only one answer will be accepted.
7:46
